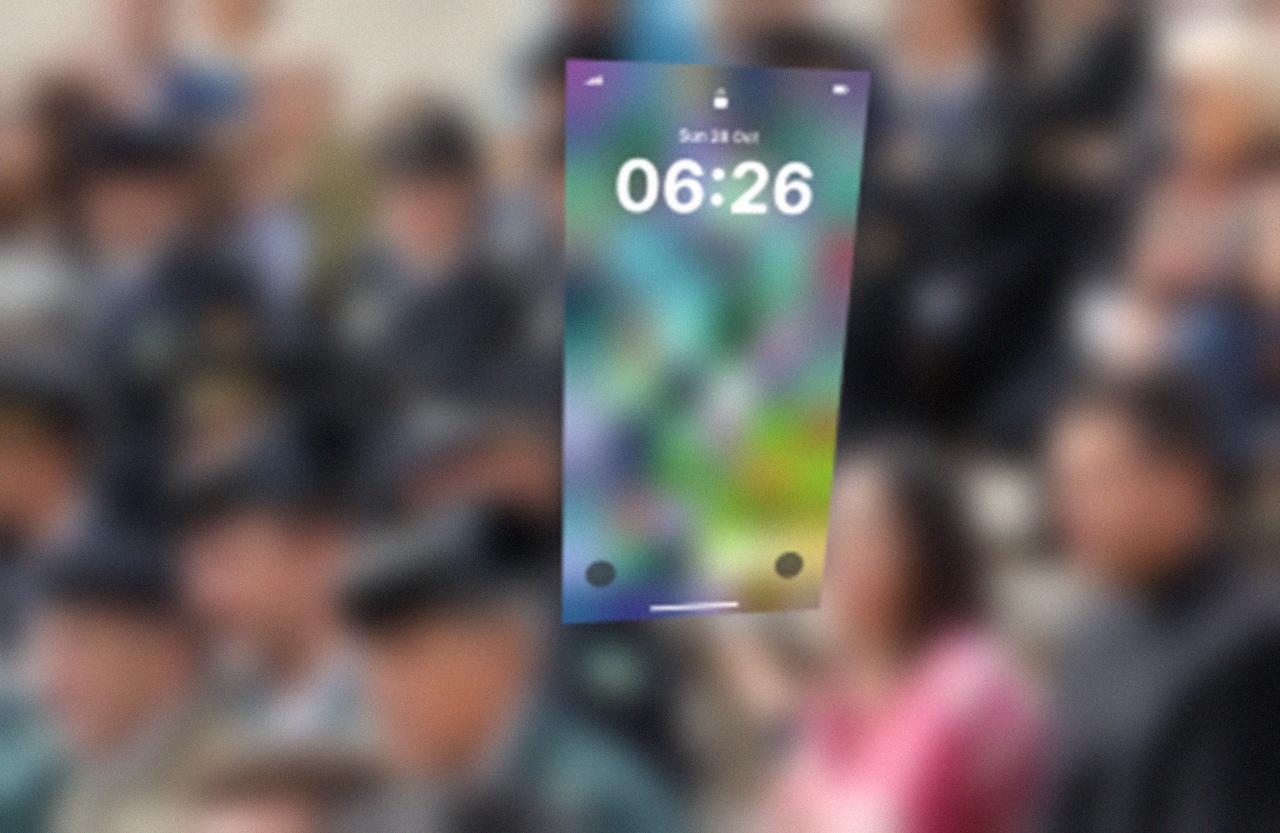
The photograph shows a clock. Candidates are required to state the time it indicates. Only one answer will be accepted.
6:26
